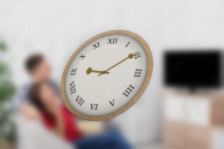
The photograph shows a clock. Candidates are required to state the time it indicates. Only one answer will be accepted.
9:09
